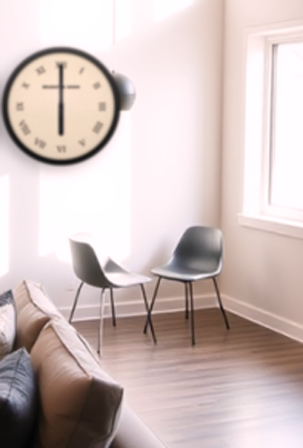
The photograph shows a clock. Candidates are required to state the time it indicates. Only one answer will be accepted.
6:00
